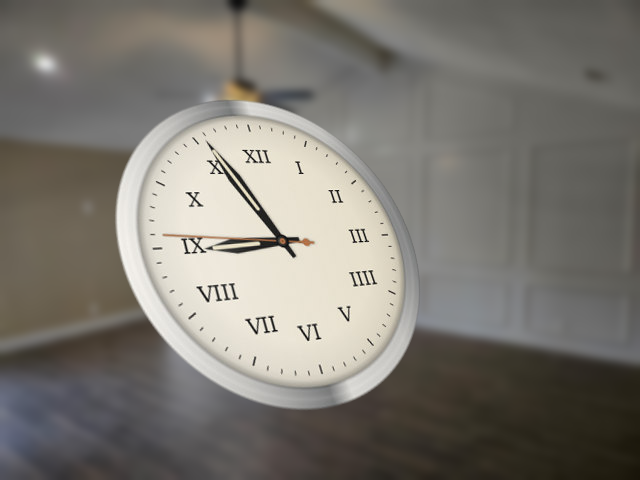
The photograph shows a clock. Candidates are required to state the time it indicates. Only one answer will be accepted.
8:55:46
